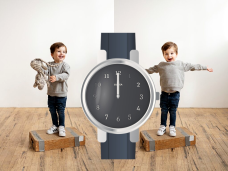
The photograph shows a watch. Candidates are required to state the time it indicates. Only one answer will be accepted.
12:00
